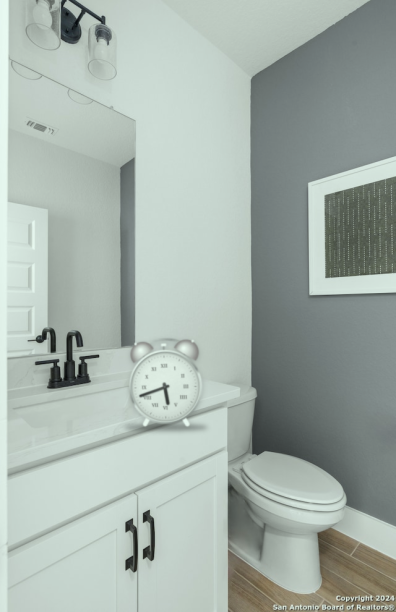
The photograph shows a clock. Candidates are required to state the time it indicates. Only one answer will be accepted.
5:42
